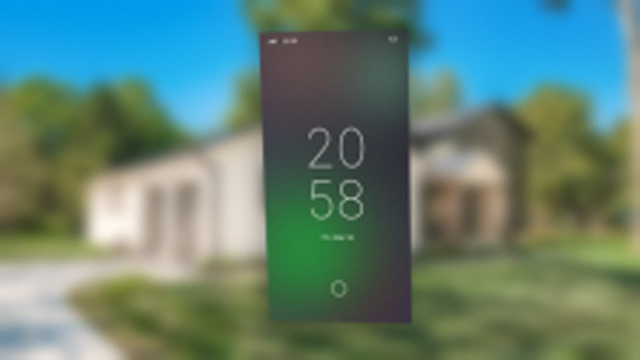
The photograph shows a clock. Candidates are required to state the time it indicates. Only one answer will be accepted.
20:58
